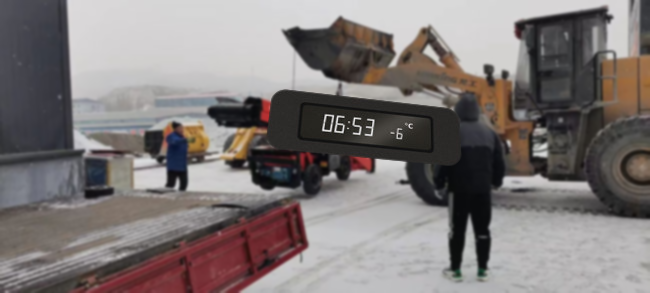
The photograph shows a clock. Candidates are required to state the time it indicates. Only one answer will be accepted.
6:53
